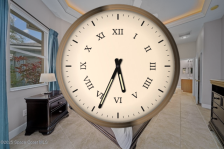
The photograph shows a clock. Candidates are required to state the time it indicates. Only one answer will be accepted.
5:34
